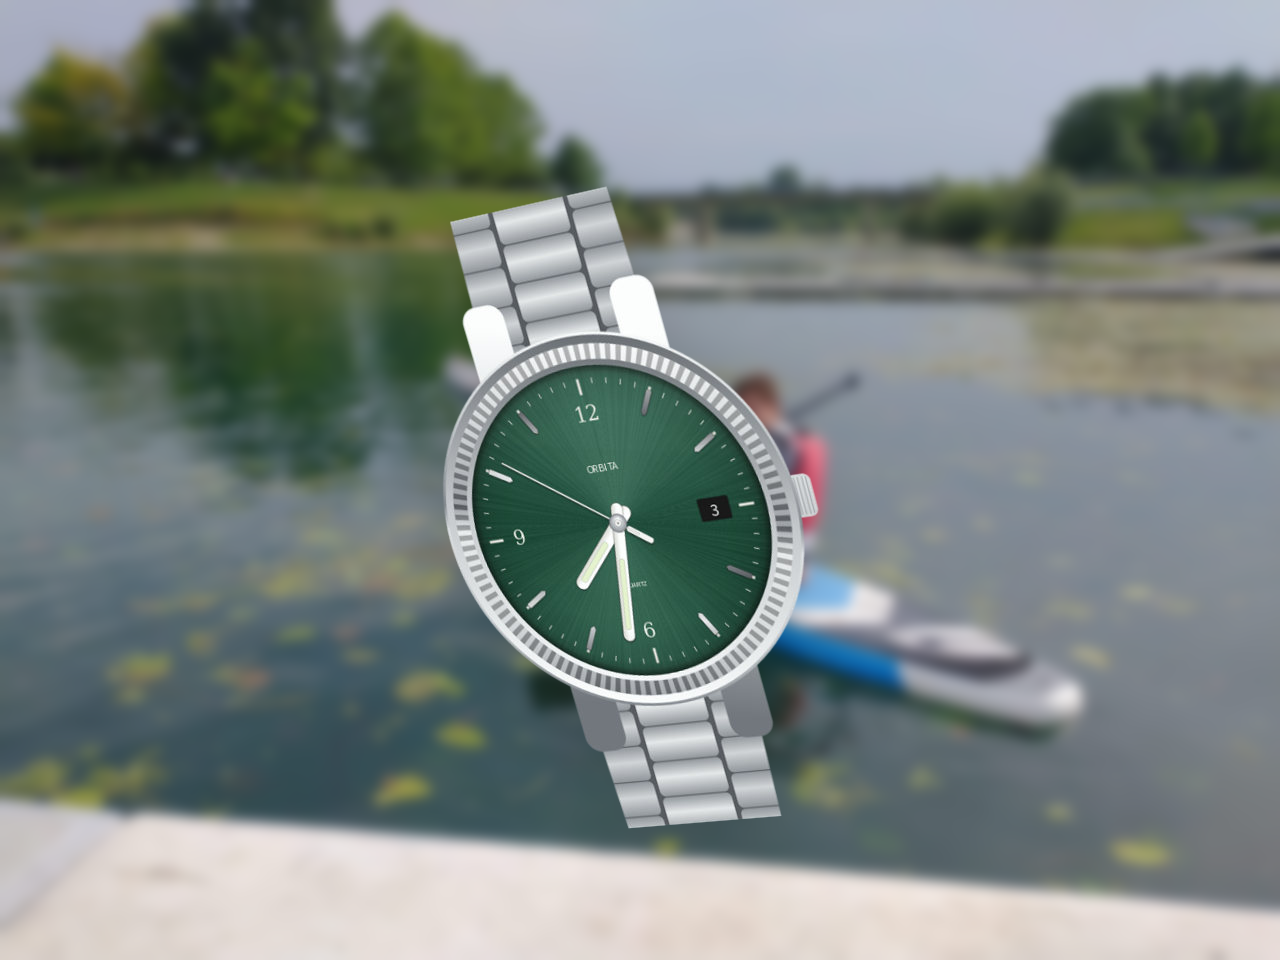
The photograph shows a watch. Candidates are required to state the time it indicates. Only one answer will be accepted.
7:31:51
